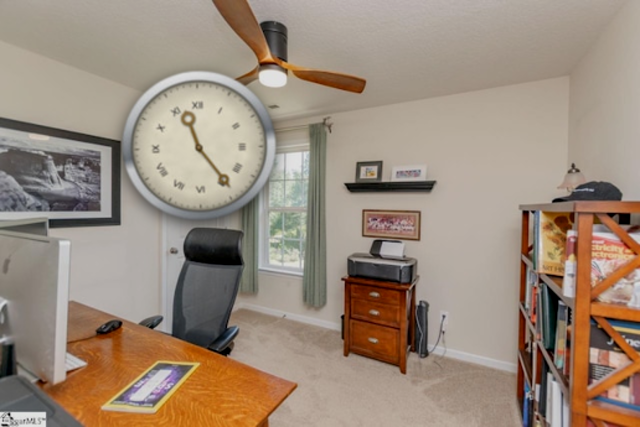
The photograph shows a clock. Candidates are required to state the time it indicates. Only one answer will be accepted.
11:24
